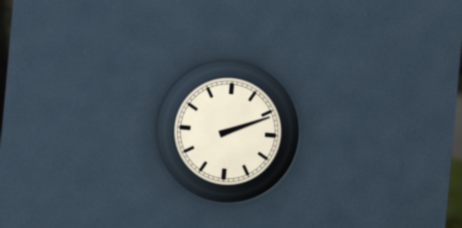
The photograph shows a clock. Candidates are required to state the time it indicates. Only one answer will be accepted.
2:11
